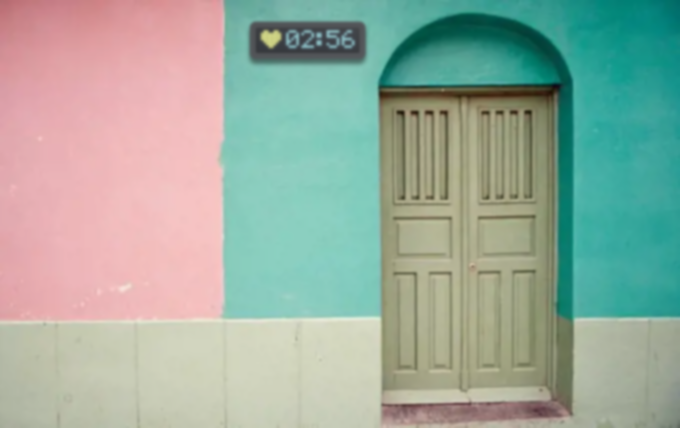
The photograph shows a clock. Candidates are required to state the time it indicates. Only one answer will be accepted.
2:56
